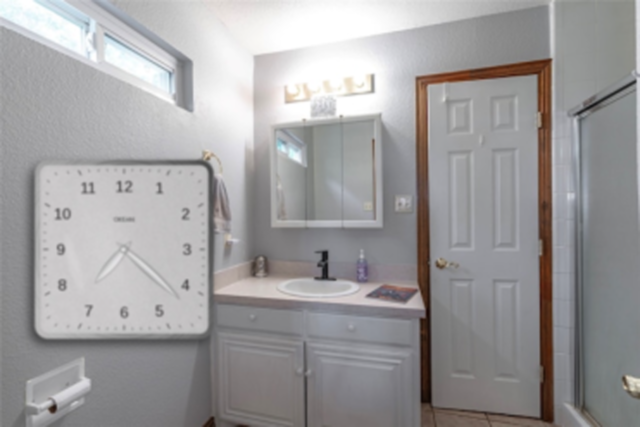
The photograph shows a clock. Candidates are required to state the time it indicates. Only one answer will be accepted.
7:22
